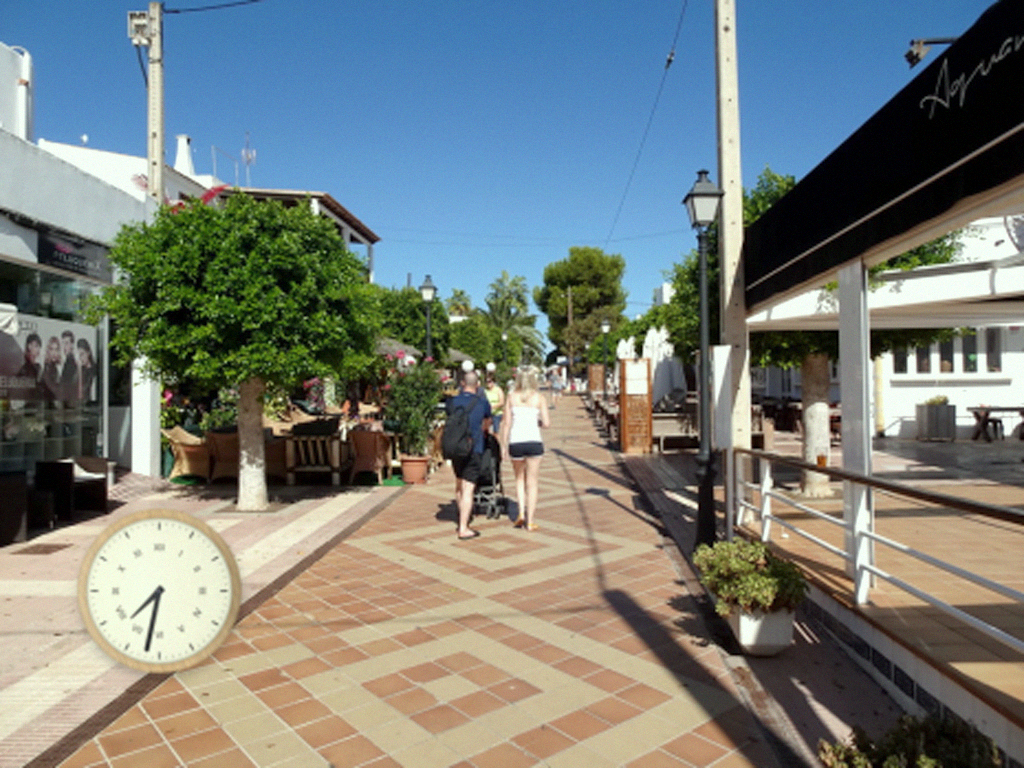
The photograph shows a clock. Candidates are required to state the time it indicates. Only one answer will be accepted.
7:32
